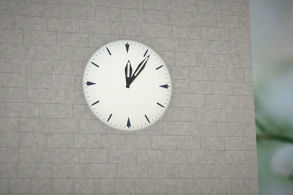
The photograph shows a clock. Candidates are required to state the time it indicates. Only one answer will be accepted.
12:06
